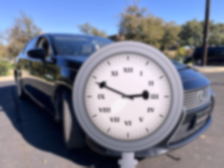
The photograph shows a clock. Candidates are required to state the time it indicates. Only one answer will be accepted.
2:49
